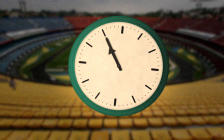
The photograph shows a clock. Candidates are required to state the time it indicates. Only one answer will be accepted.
10:55
